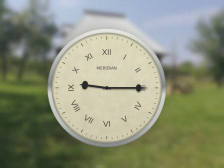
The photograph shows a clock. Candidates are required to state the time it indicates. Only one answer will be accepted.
9:15
